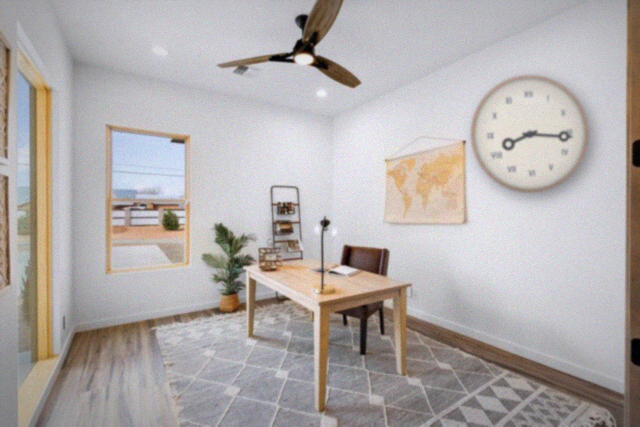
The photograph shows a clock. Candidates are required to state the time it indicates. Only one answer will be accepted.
8:16
